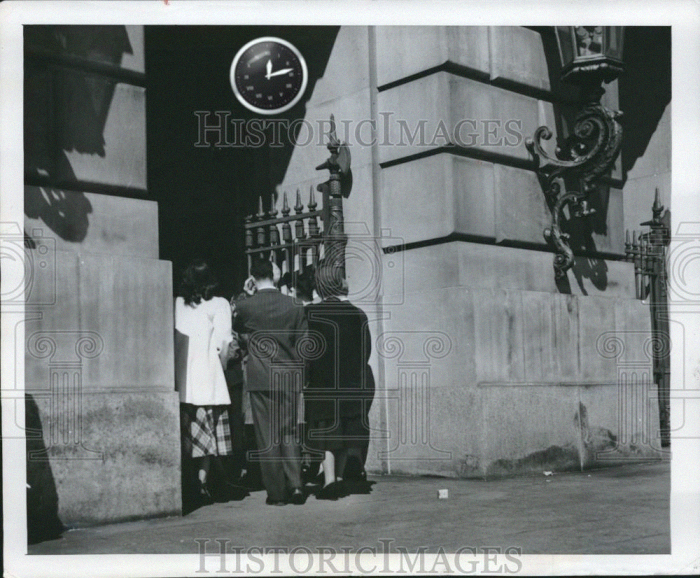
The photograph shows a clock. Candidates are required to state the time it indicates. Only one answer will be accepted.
12:13
